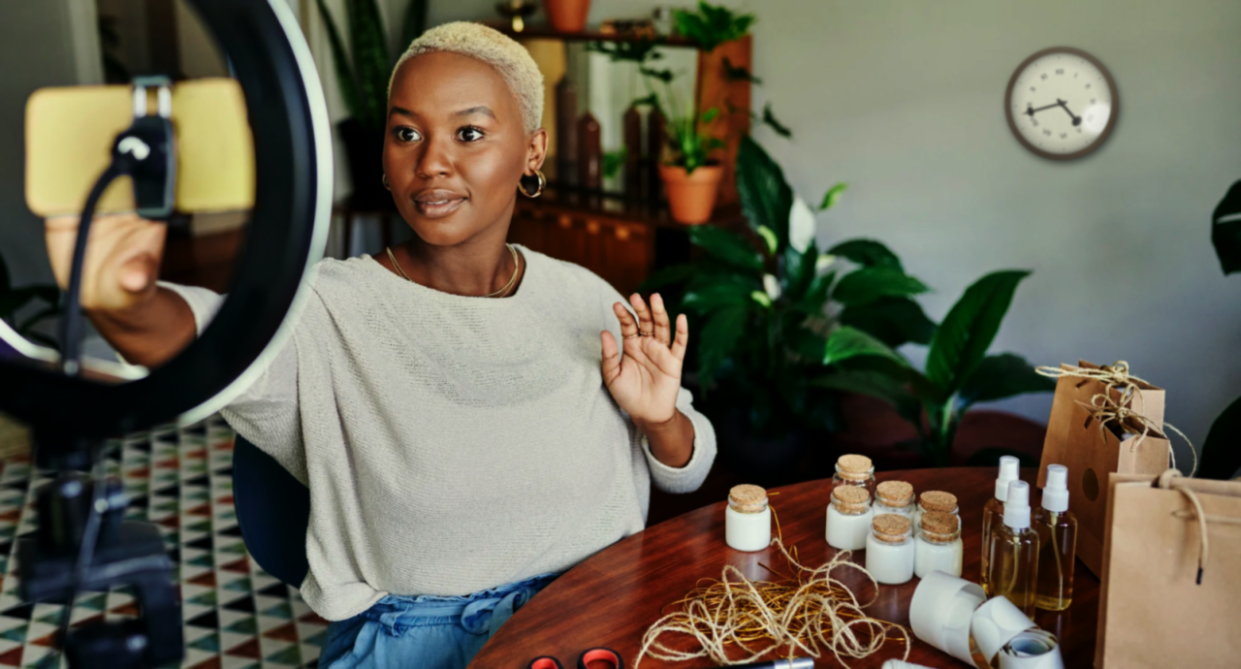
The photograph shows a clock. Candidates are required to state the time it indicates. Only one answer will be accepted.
4:43
